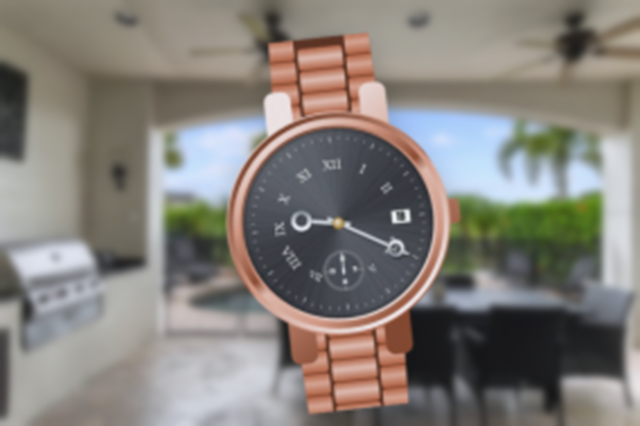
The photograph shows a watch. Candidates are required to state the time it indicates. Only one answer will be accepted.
9:20
